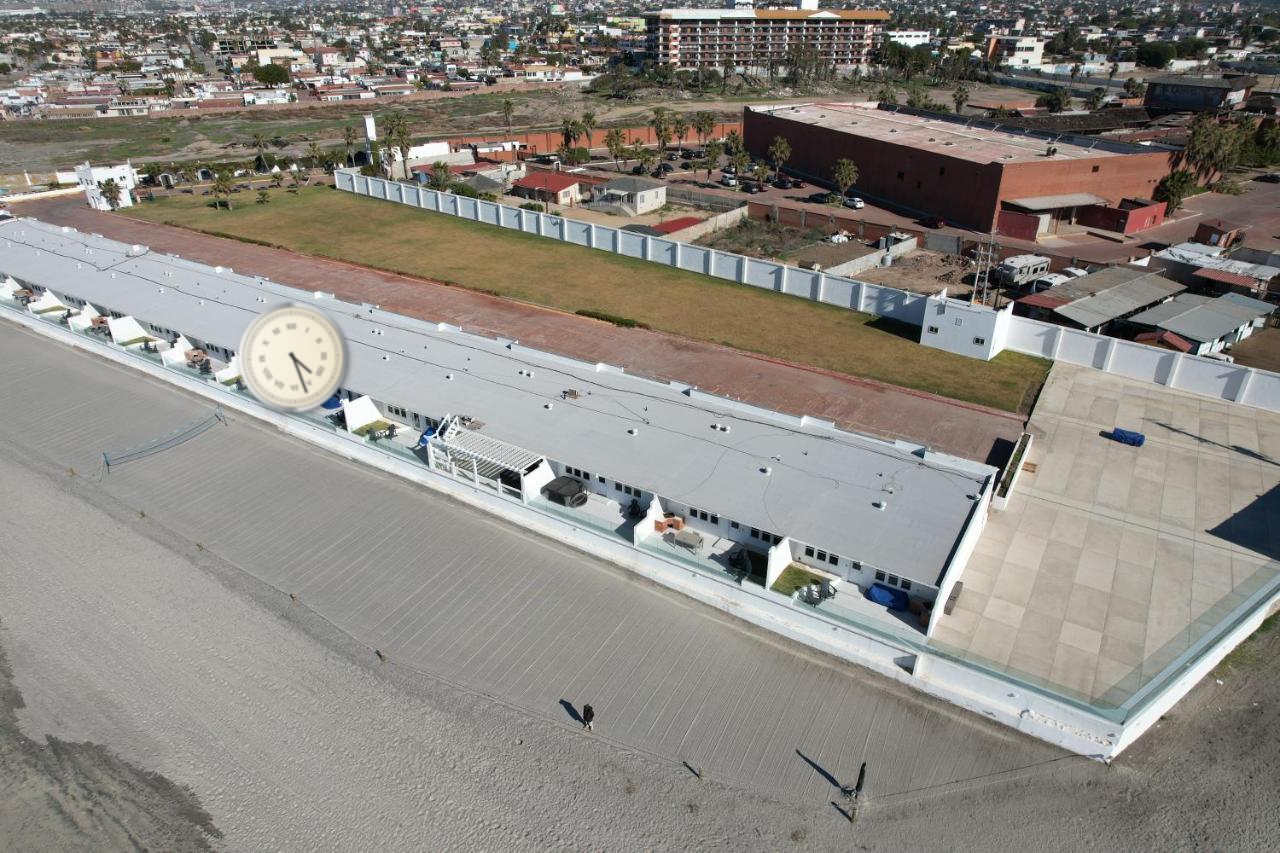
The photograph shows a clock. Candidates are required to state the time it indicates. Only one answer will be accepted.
4:27
